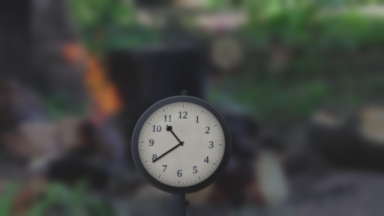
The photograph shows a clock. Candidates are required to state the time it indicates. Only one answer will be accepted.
10:39
